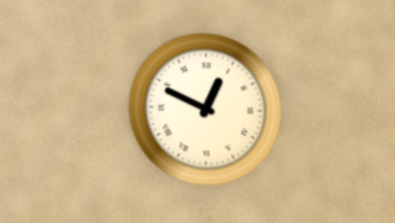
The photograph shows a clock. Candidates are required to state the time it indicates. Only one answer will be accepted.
12:49
